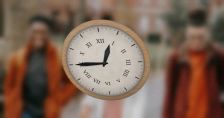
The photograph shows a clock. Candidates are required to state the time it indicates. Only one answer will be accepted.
12:45
